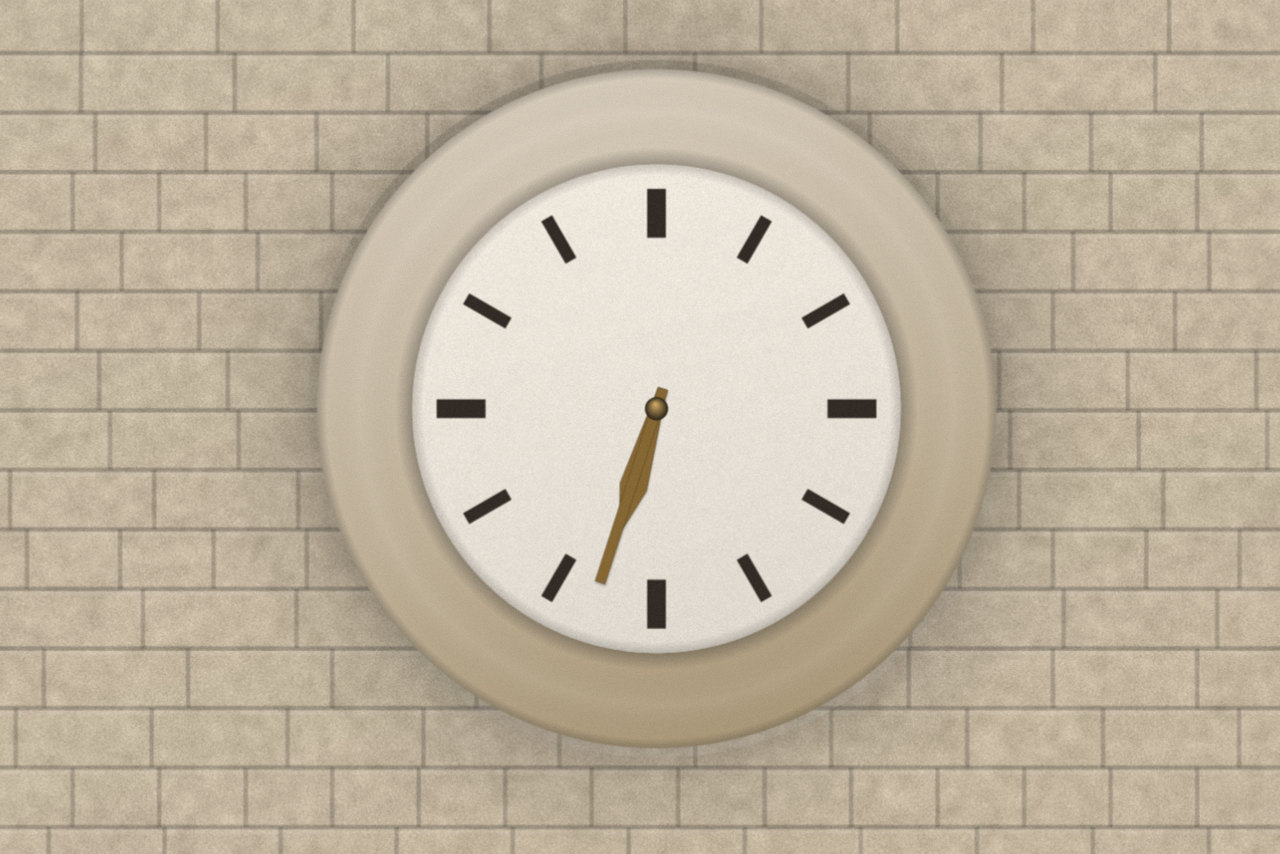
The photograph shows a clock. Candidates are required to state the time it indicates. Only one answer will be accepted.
6:33
